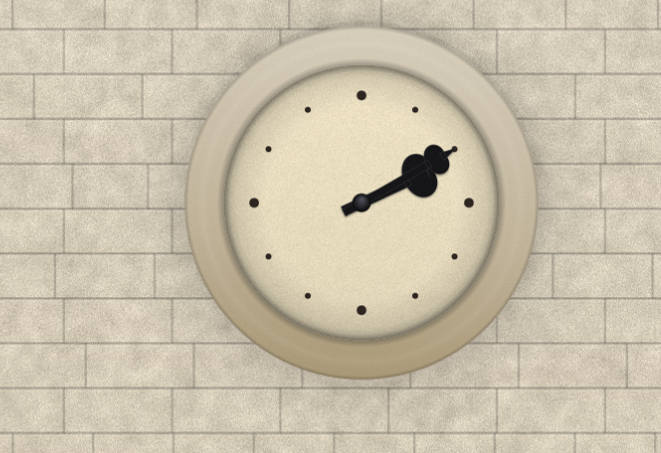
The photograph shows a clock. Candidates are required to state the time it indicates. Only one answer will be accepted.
2:10
